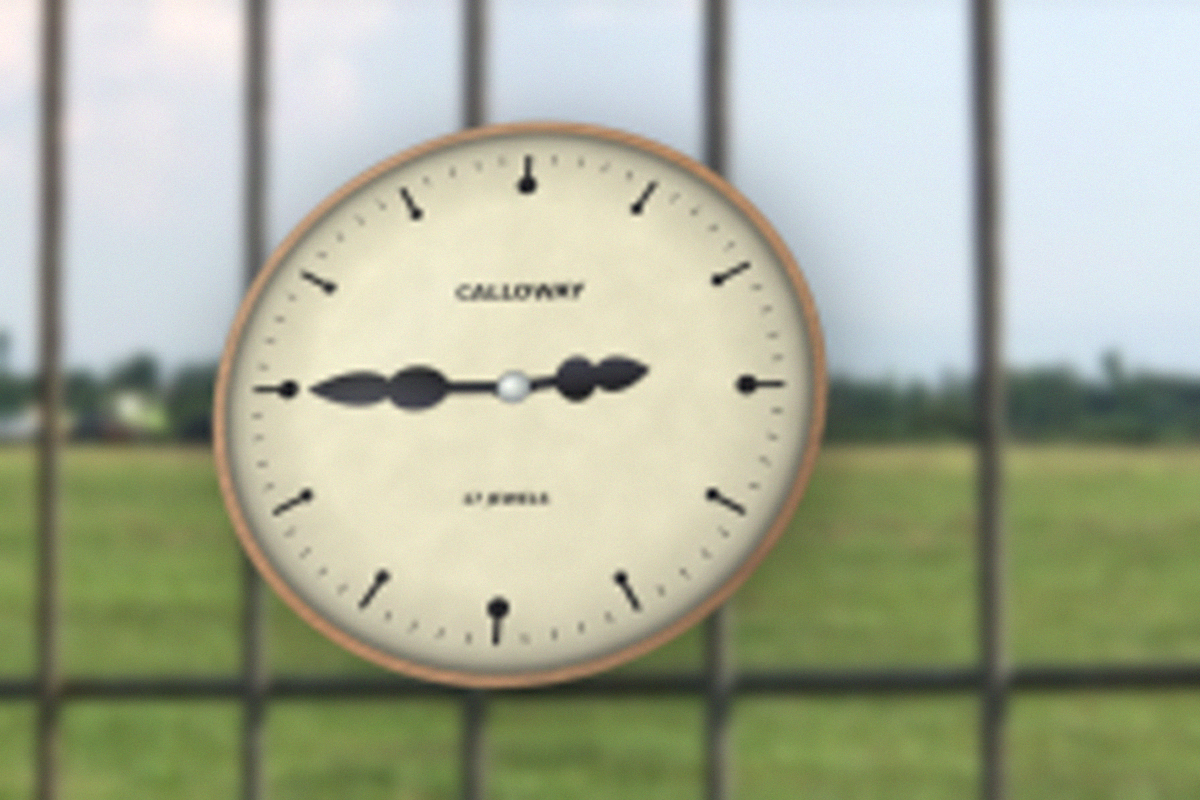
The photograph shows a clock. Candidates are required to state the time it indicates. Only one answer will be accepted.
2:45
